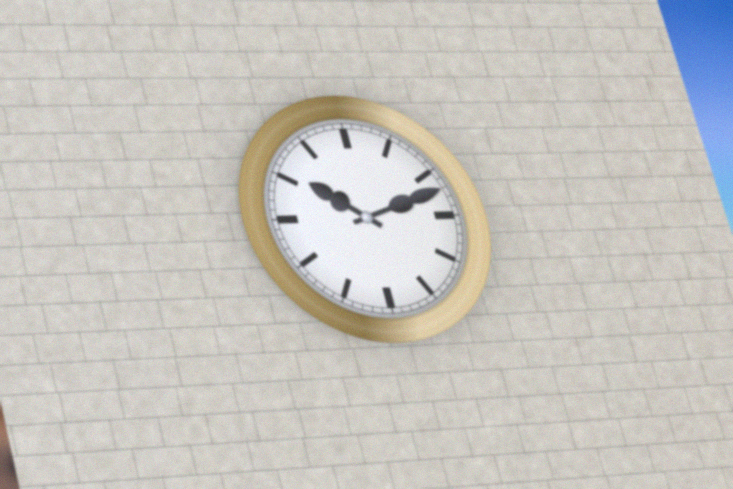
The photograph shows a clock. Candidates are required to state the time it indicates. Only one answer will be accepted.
10:12
